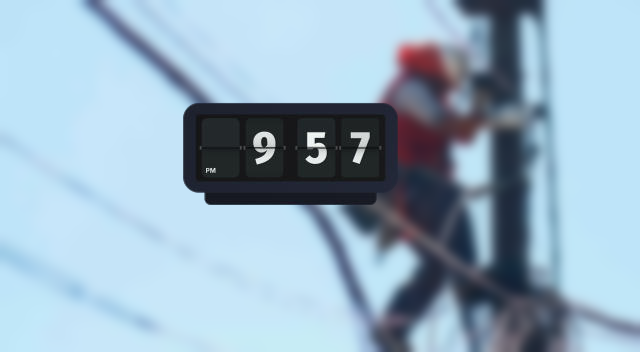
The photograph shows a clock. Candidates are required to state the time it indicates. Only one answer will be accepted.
9:57
